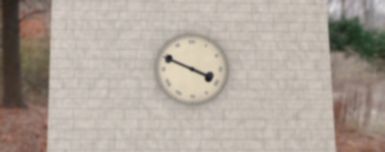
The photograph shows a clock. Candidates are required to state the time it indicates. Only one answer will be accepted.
3:49
